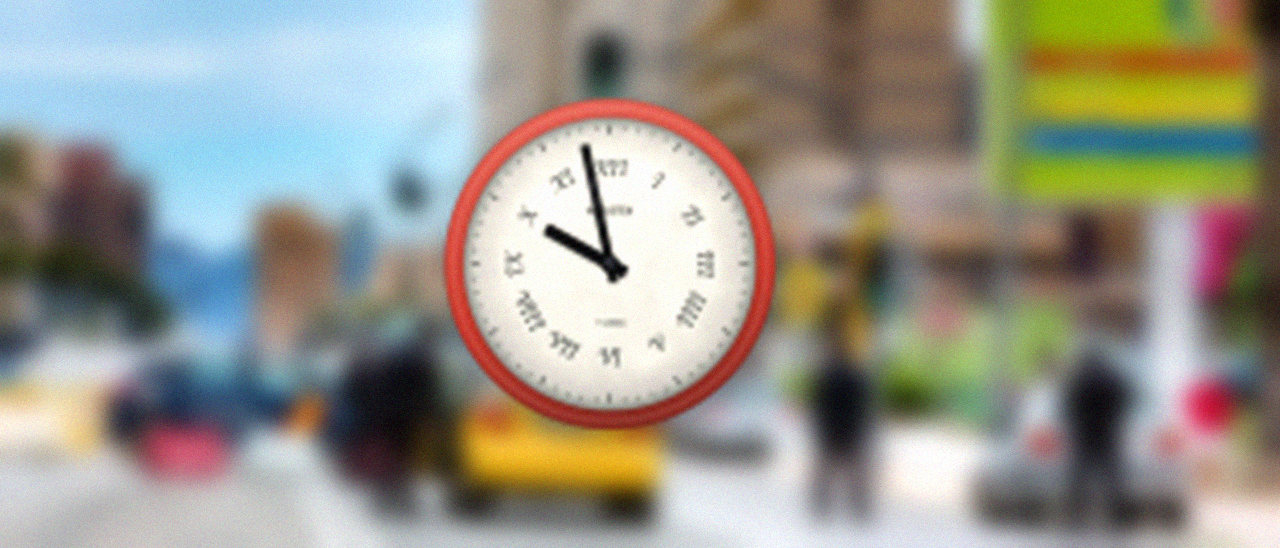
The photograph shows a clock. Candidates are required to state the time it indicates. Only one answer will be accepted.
9:58
